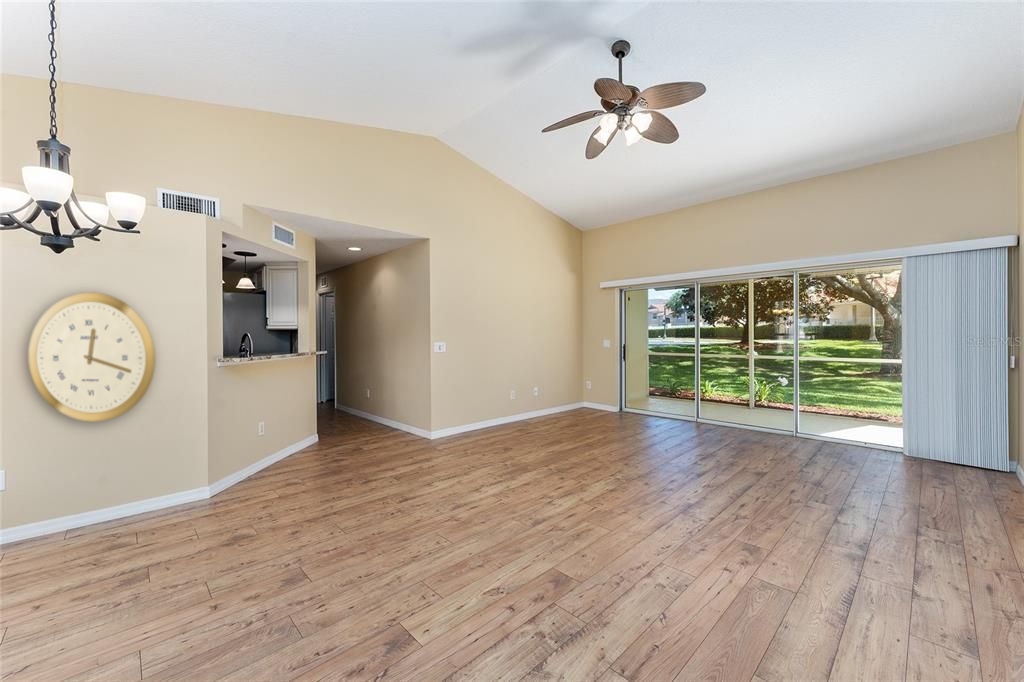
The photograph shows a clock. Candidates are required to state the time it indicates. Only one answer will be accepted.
12:18
